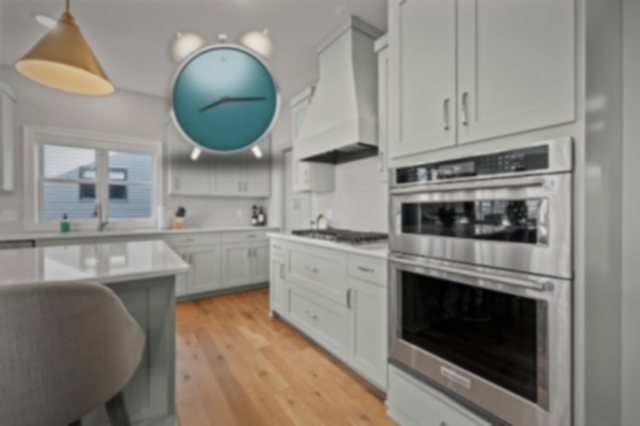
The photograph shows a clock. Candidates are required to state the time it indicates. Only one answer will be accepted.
8:15
